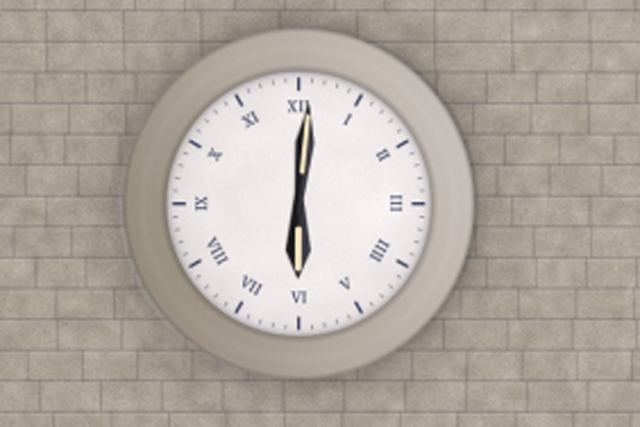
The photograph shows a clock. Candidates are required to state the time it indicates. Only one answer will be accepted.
6:01
